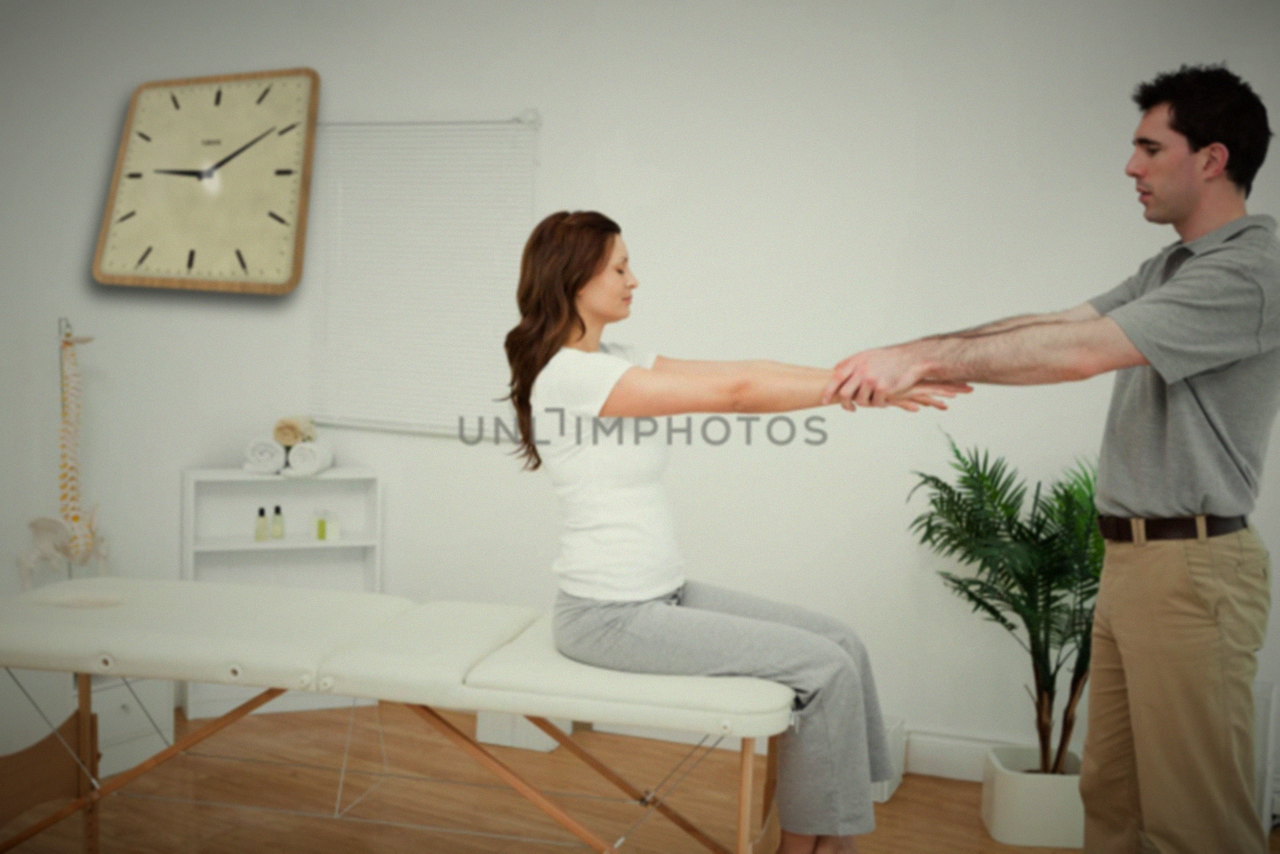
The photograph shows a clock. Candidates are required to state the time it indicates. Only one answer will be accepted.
9:09
